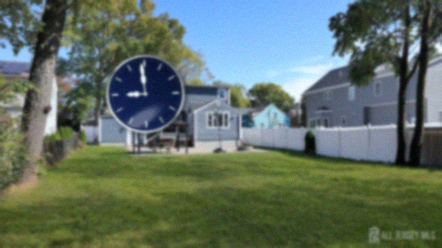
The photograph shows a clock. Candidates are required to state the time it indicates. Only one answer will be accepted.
8:59
